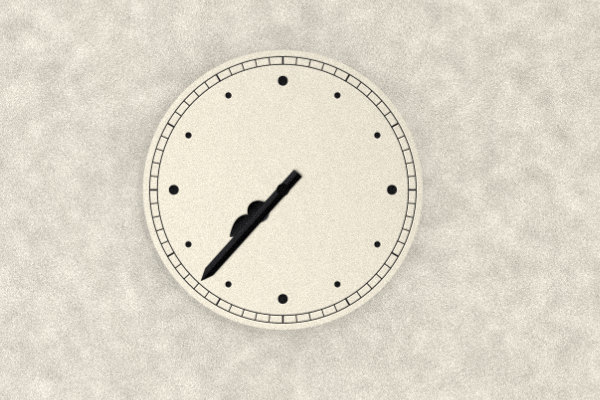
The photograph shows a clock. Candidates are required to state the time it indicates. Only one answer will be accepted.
7:37
